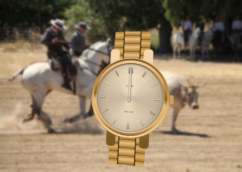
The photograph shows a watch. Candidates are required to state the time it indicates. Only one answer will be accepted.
12:00
